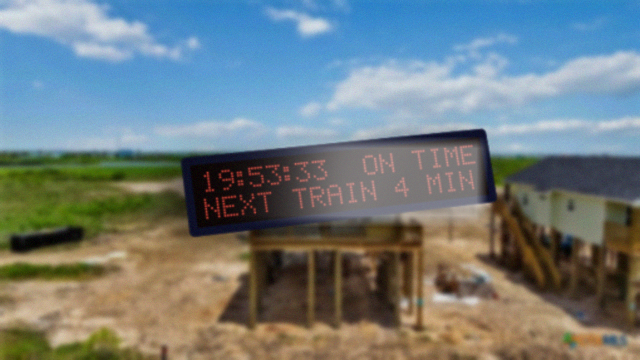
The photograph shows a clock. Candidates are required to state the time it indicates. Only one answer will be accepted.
19:53:33
